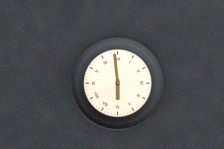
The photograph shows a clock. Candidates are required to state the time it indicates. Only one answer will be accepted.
5:59
